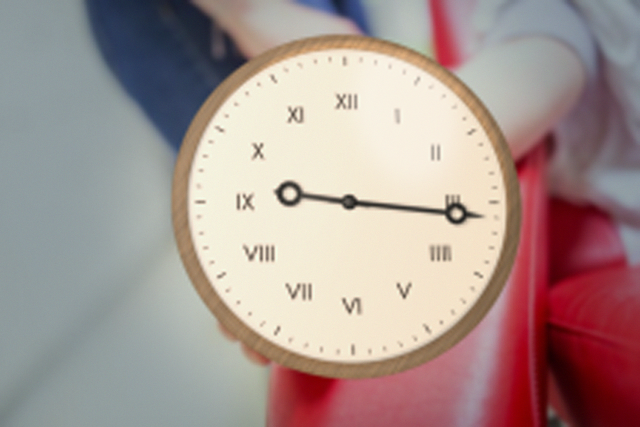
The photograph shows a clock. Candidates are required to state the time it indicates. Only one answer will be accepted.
9:16
